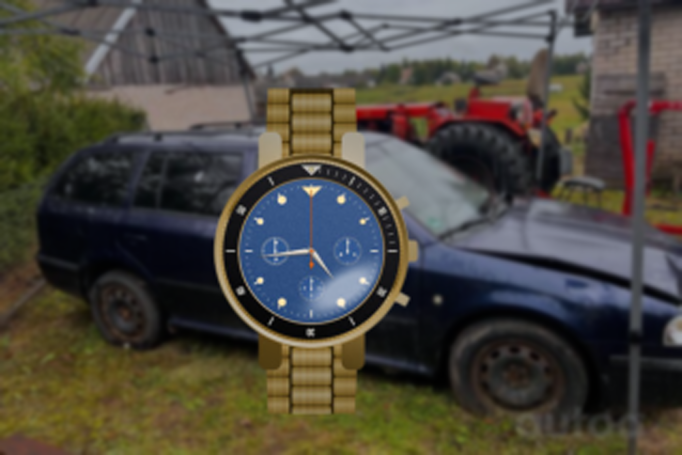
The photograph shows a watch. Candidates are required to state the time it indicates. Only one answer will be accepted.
4:44
